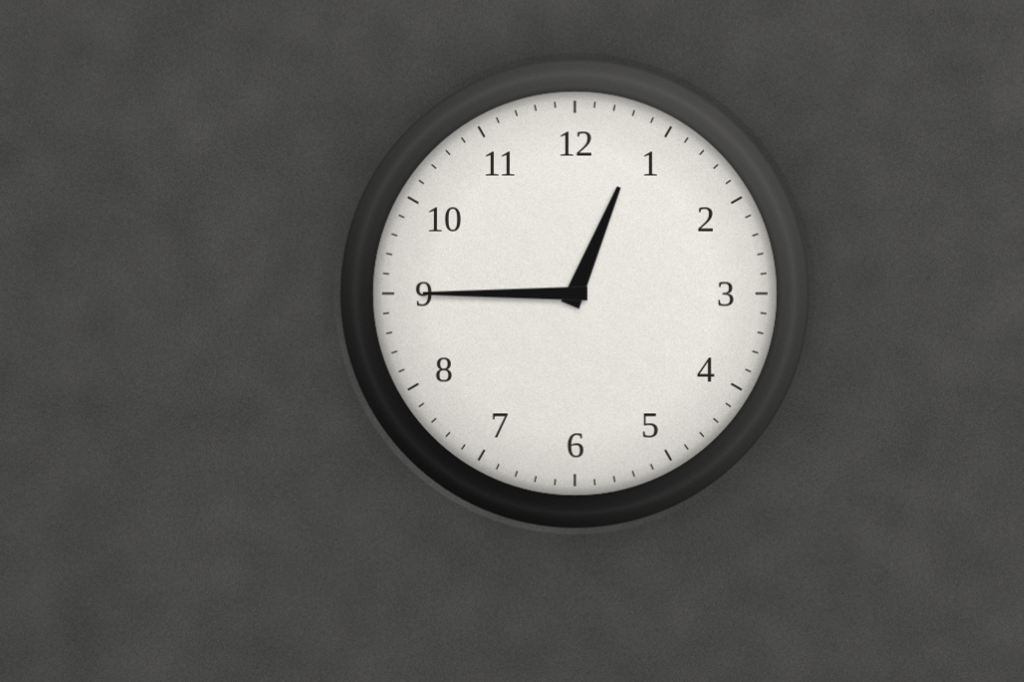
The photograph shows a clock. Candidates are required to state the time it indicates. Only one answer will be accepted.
12:45
